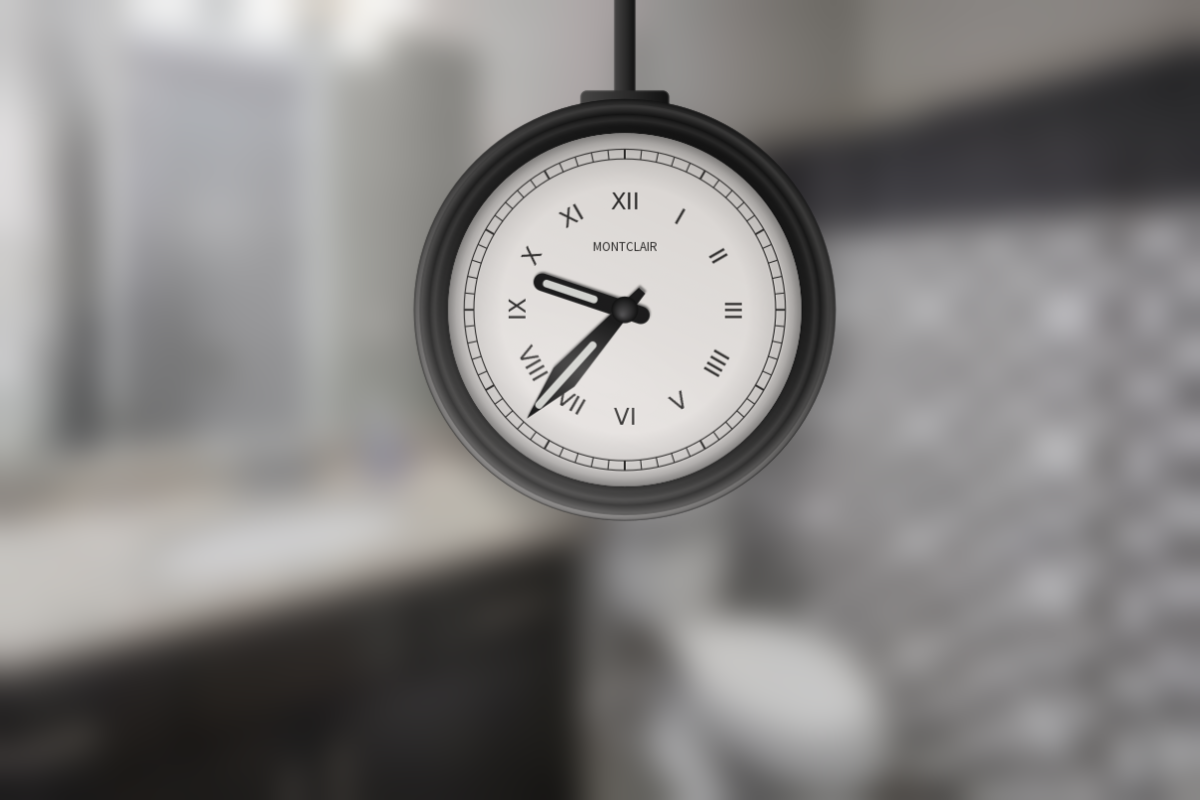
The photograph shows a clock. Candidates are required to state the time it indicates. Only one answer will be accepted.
9:37
